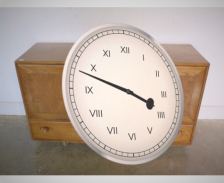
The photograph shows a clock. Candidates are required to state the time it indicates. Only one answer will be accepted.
3:48
